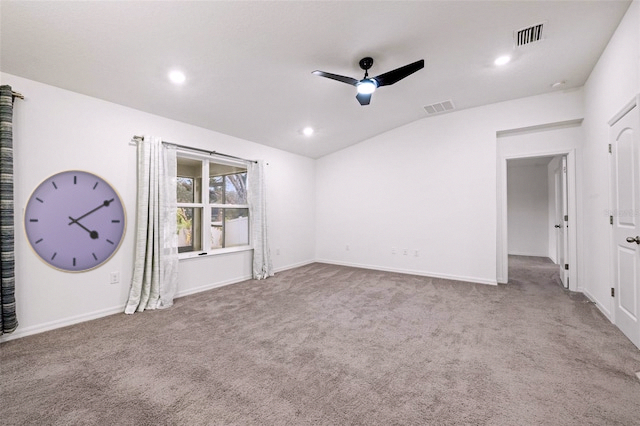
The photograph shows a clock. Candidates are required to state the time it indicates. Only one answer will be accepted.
4:10
